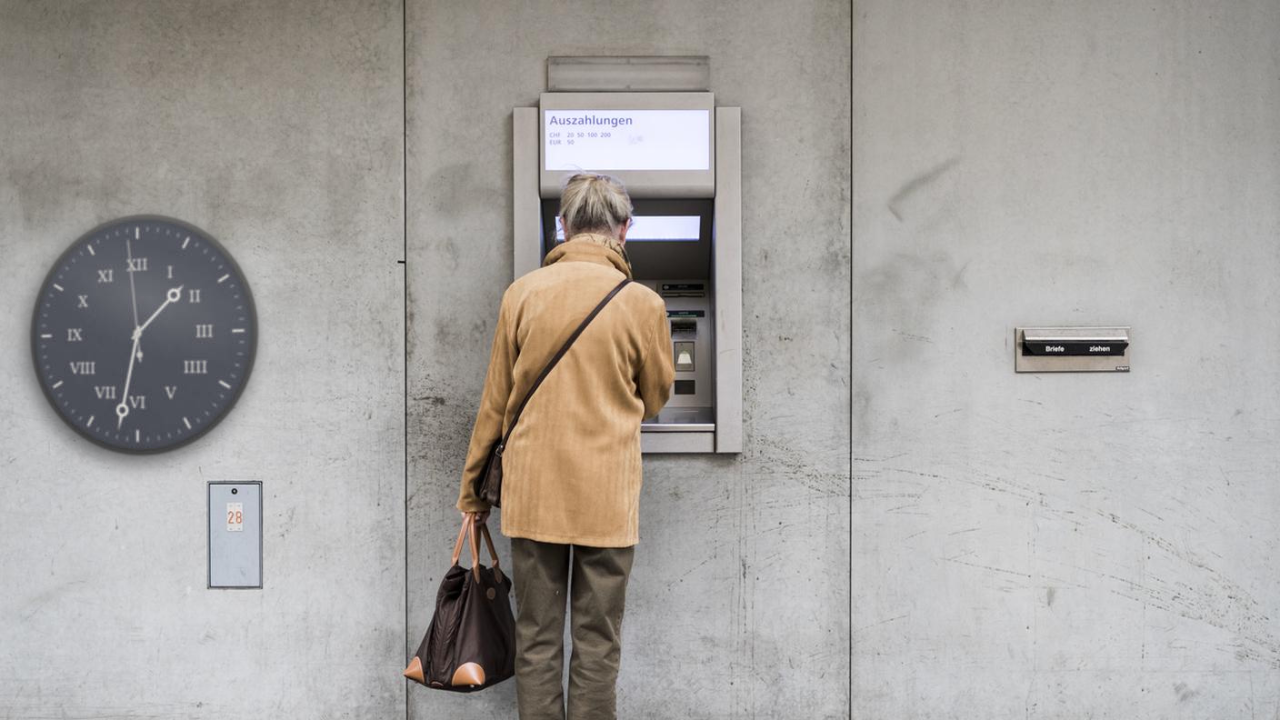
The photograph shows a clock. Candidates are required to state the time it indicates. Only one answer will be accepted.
1:31:59
